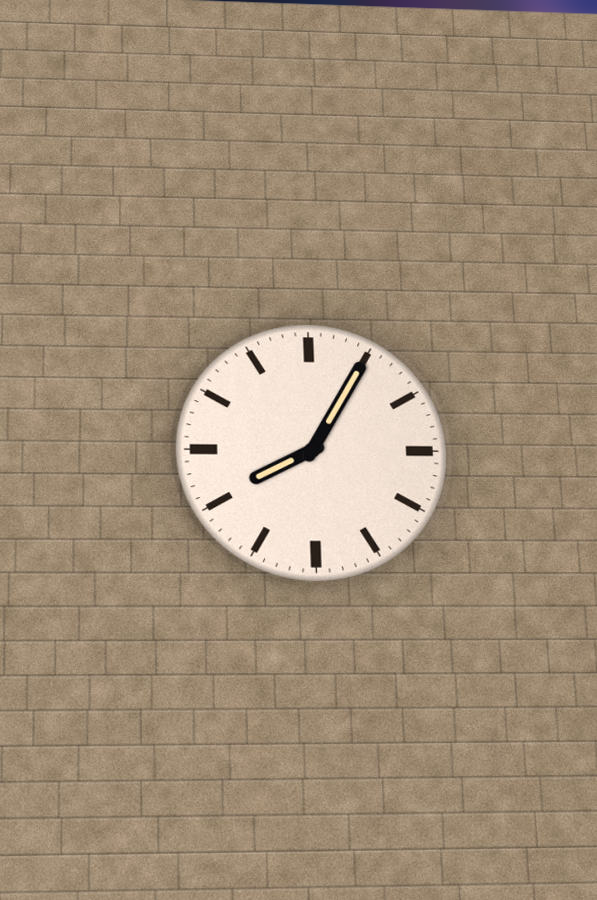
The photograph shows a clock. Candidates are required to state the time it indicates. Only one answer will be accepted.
8:05
